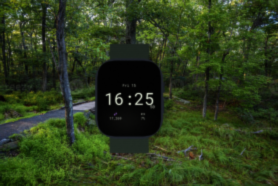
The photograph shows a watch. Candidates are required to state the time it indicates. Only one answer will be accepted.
16:25
